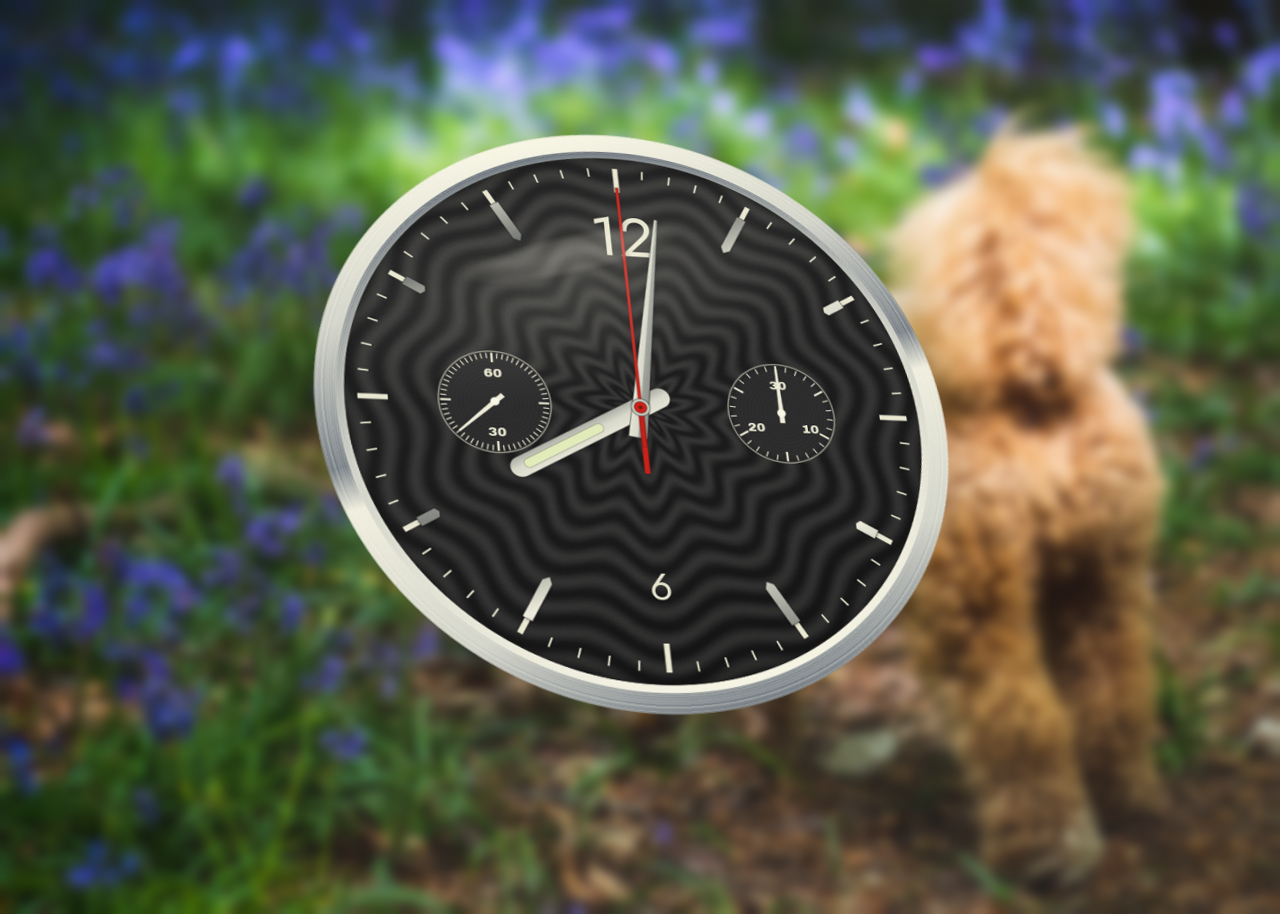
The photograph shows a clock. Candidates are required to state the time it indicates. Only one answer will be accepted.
8:01:38
